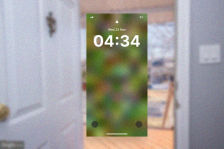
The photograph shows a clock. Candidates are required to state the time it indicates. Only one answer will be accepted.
4:34
